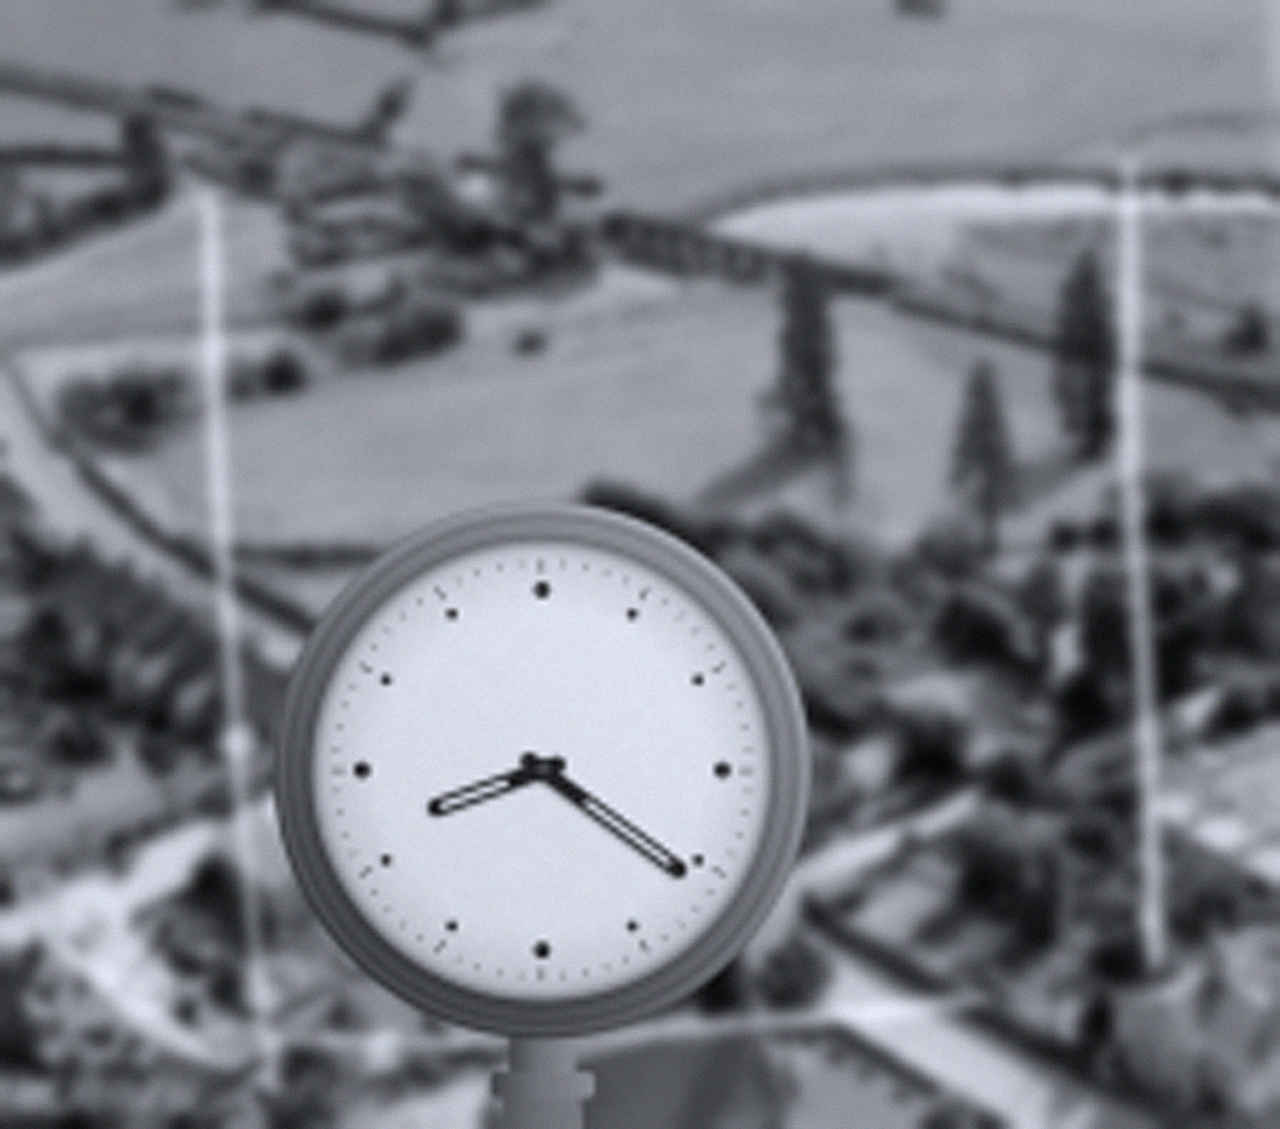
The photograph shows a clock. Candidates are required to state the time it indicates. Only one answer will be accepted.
8:21
